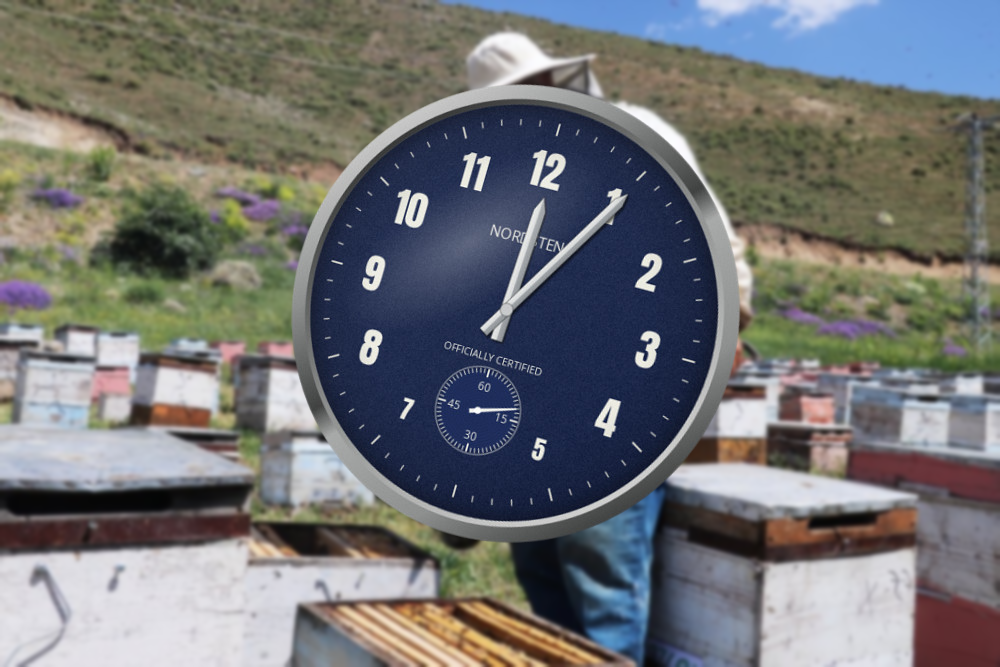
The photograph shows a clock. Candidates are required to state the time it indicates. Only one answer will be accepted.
12:05:12
